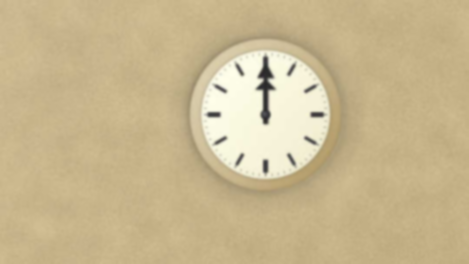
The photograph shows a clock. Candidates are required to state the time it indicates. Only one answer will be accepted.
12:00
